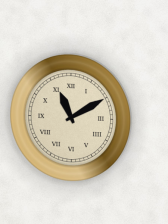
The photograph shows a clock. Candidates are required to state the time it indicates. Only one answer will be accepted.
11:10
